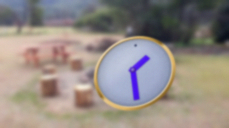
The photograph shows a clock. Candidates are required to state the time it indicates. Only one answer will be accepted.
1:28
